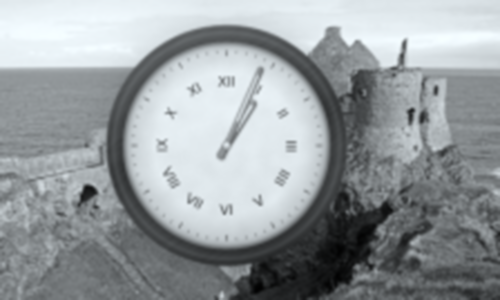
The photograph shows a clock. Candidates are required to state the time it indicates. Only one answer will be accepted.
1:04
